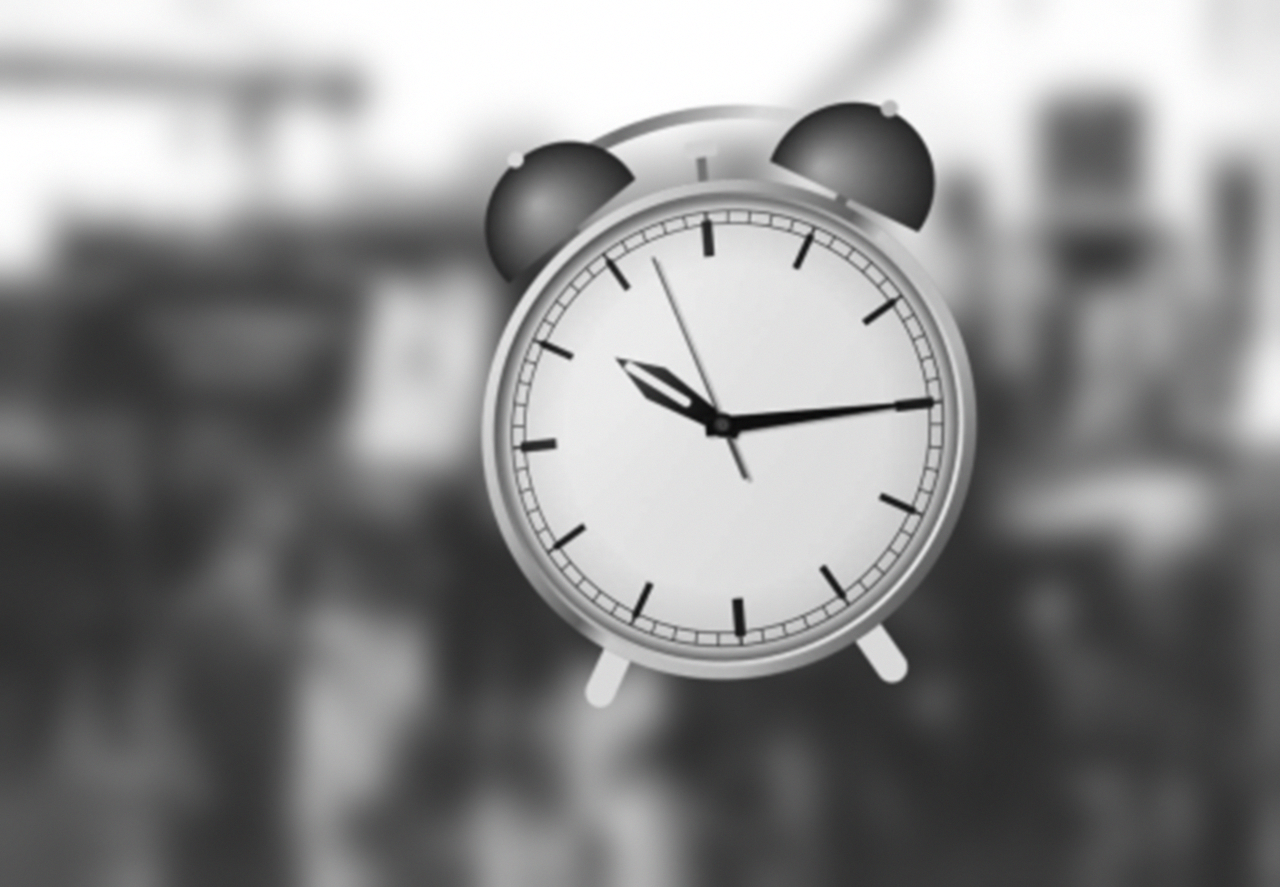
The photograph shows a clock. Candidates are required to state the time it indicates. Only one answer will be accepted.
10:14:57
